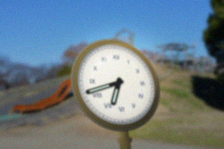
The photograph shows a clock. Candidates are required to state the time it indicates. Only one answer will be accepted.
6:42
